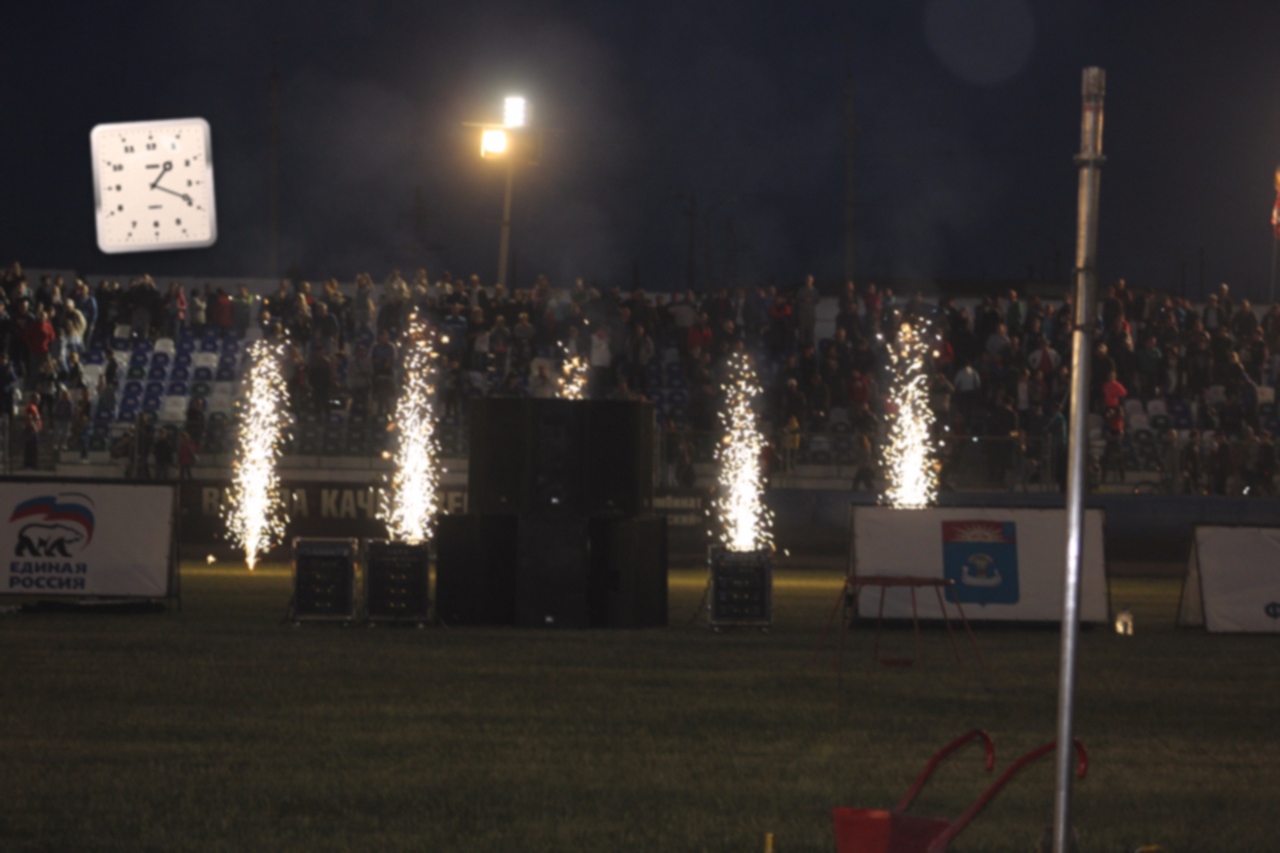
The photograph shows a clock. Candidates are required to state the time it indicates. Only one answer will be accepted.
1:19
